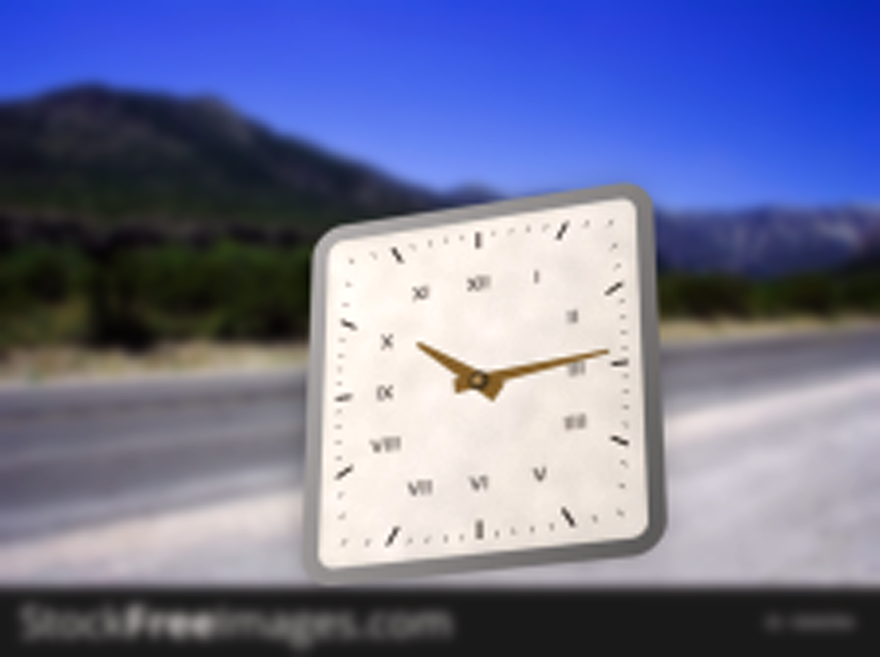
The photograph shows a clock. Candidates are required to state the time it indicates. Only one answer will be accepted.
10:14
